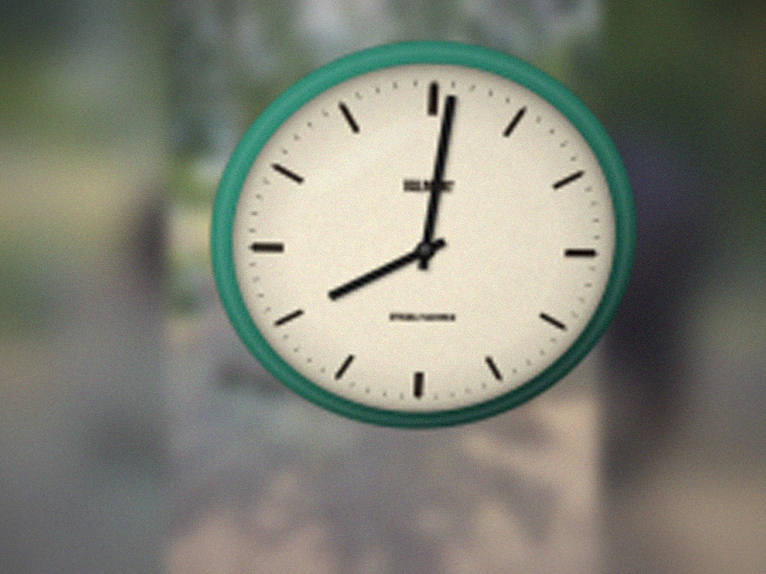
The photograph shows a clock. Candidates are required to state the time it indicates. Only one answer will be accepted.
8:01
